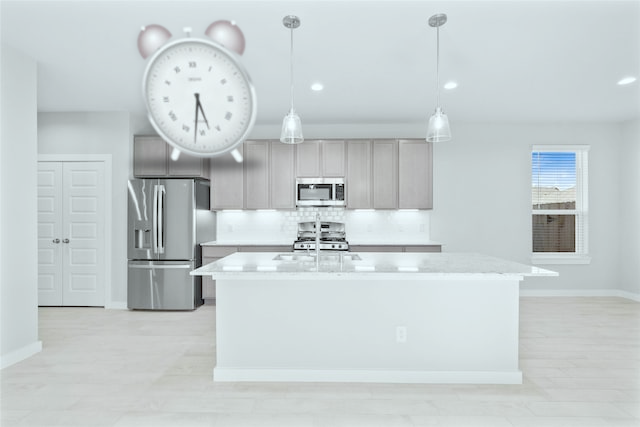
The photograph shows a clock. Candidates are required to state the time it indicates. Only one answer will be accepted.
5:32
